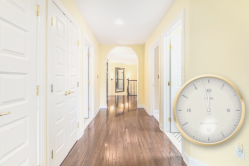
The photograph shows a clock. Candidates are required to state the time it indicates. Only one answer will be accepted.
11:58
